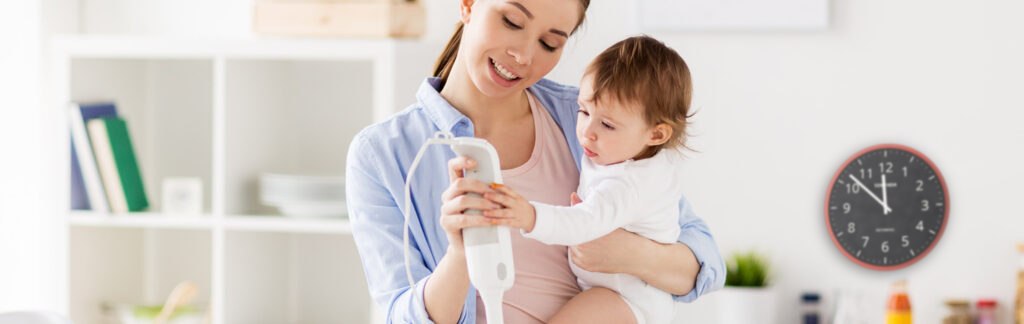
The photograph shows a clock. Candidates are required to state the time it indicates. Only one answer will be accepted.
11:52
